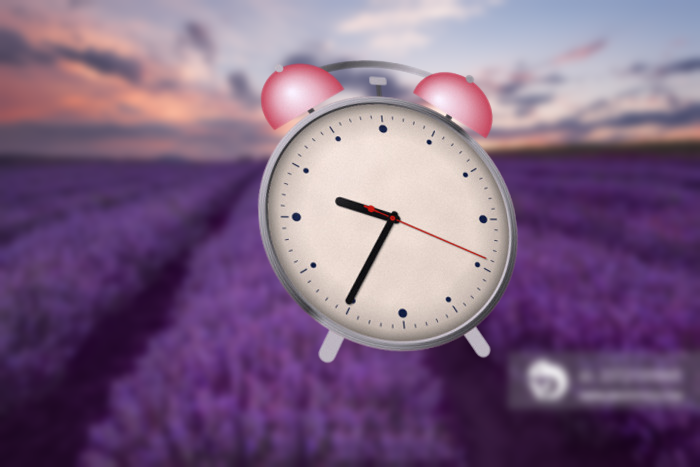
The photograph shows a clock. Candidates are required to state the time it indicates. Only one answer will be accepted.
9:35:19
